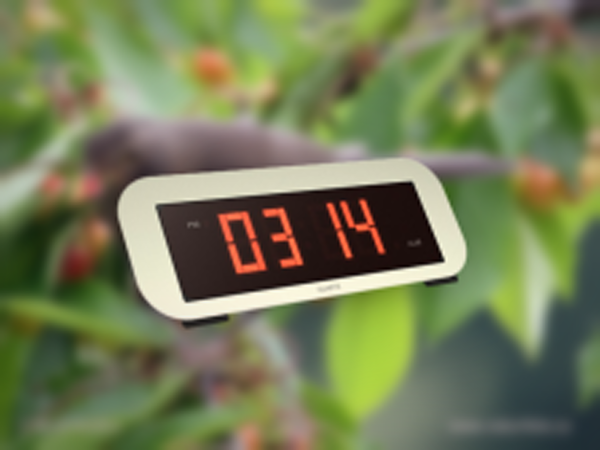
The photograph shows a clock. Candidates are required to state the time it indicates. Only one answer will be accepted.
3:14
